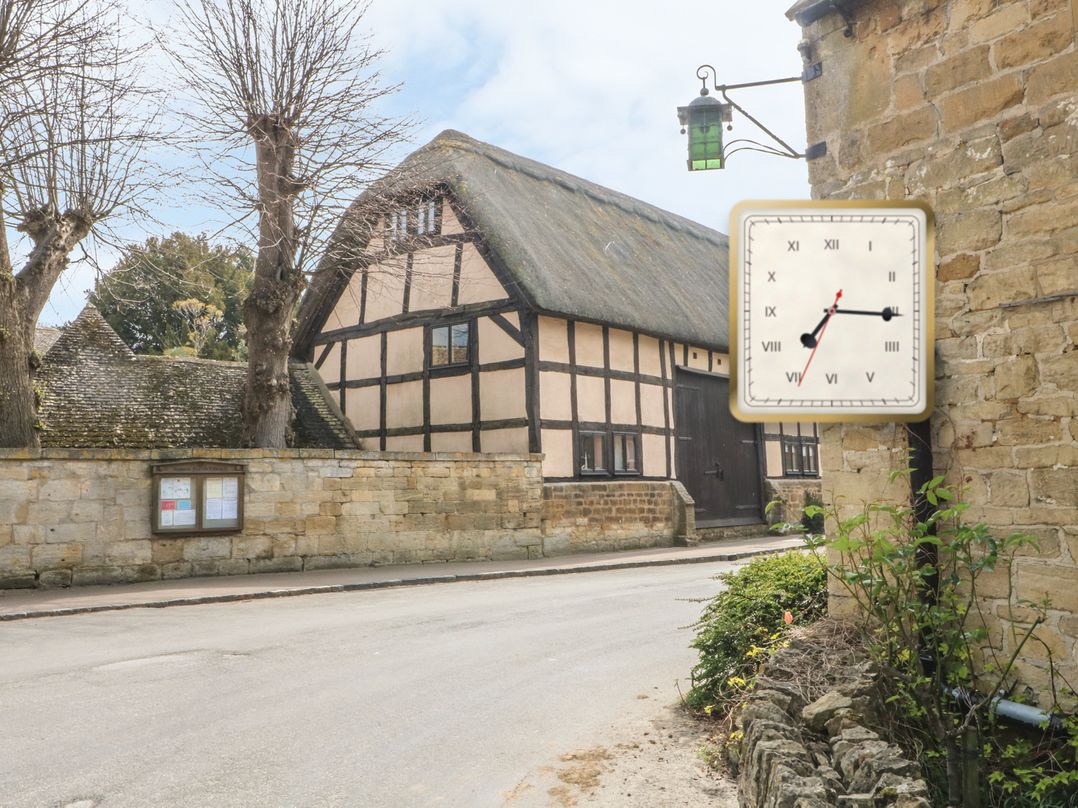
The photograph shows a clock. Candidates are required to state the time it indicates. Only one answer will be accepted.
7:15:34
